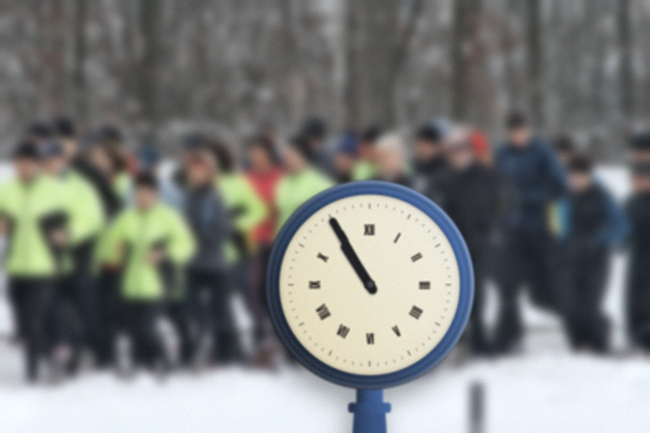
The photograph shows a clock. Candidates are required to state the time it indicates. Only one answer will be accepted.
10:55
